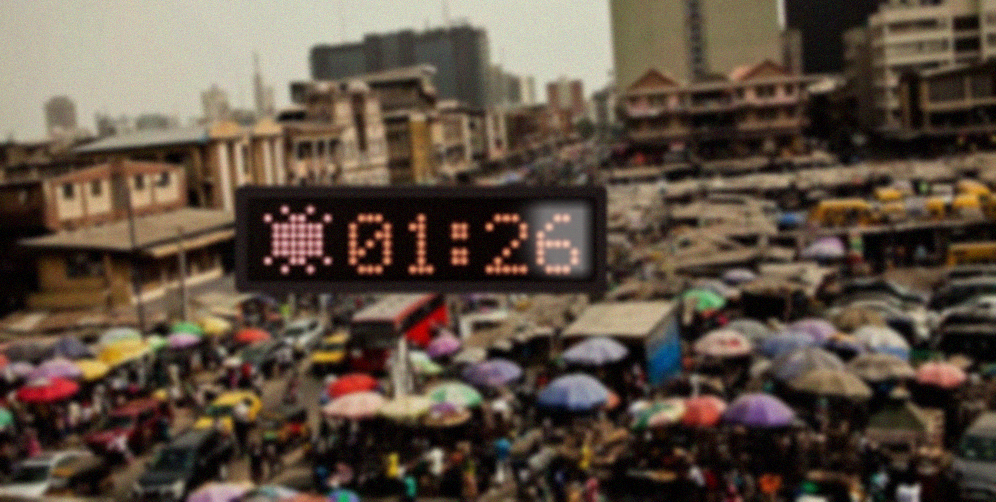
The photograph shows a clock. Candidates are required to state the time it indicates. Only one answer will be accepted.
1:26
